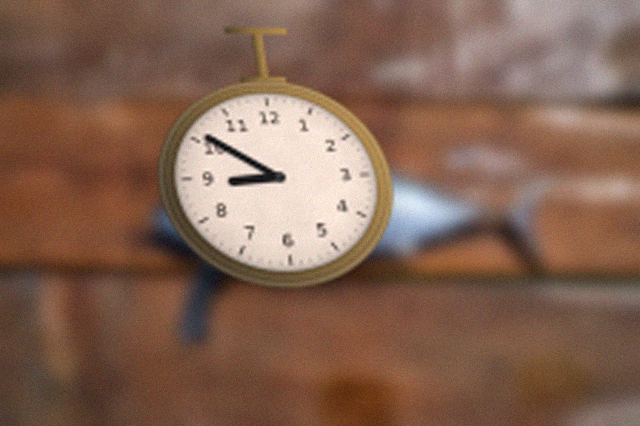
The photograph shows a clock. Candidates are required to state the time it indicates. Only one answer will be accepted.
8:51
